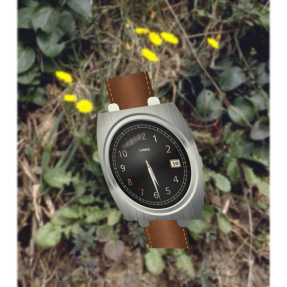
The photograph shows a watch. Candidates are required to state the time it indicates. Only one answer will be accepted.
5:29
